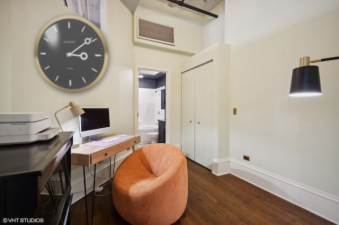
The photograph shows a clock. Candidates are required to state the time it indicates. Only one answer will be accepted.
3:09
